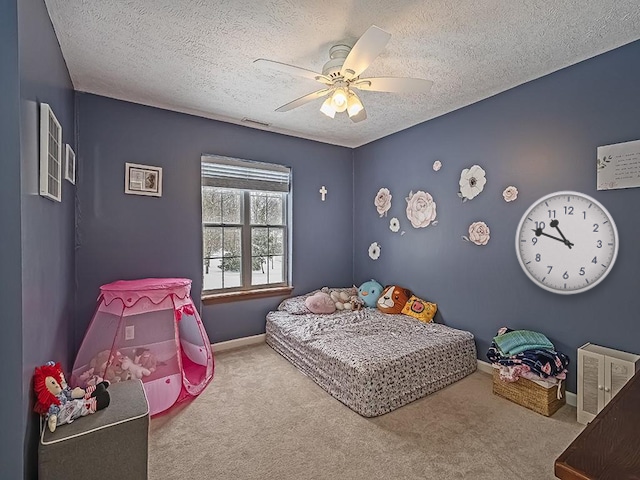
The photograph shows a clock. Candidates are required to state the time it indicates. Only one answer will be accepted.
10:48
